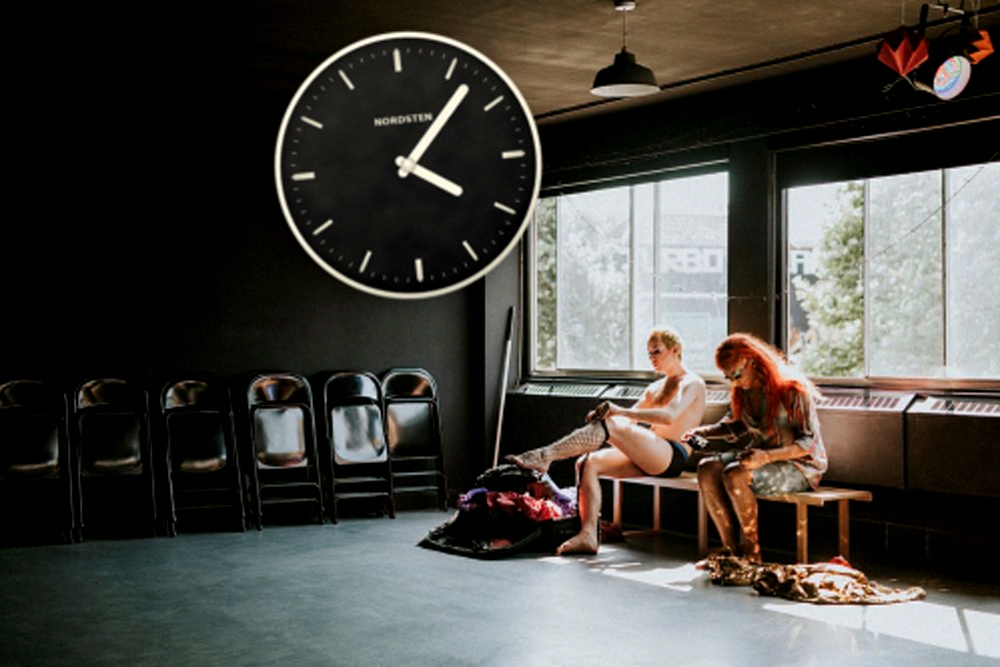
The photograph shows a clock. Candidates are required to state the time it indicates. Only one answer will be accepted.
4:07
